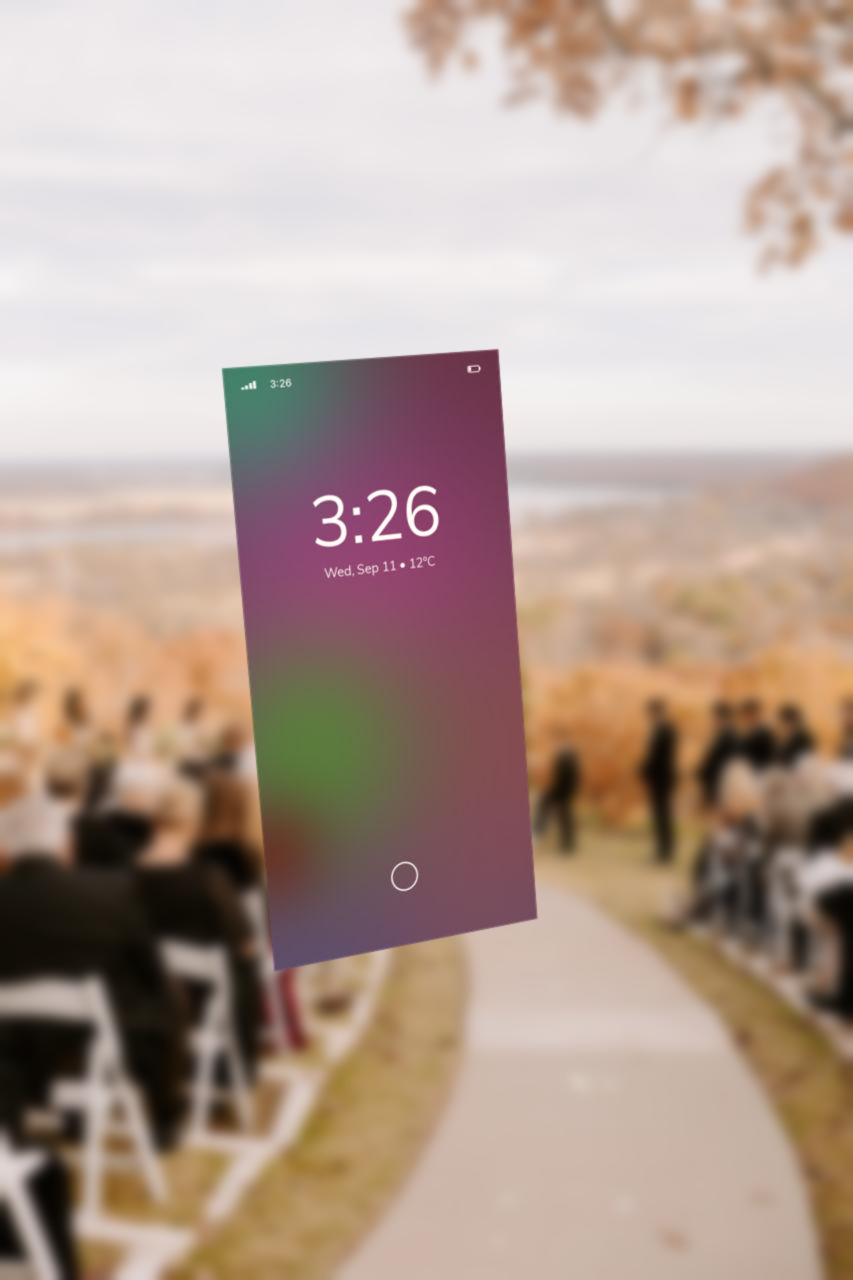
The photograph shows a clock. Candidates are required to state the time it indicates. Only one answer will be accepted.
3:26
